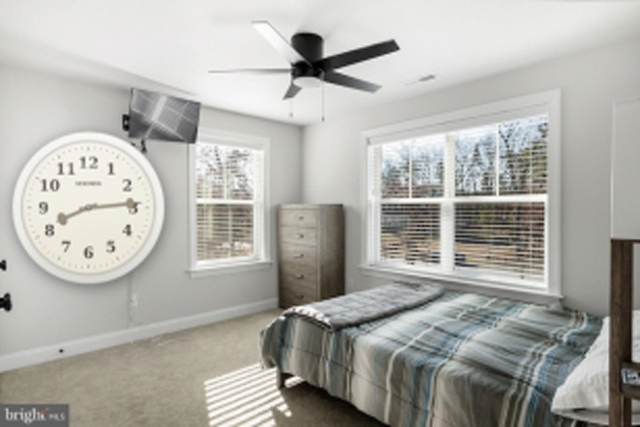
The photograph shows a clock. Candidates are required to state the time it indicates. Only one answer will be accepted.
8:14
